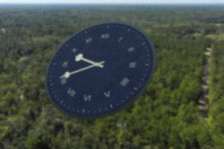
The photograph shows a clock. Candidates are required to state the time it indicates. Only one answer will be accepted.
9:41
